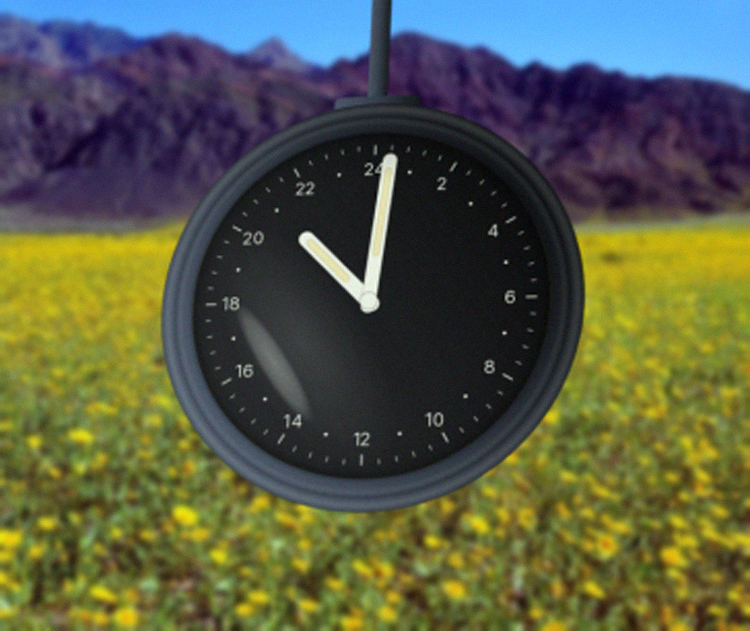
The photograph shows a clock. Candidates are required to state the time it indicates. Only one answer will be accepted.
21:01
